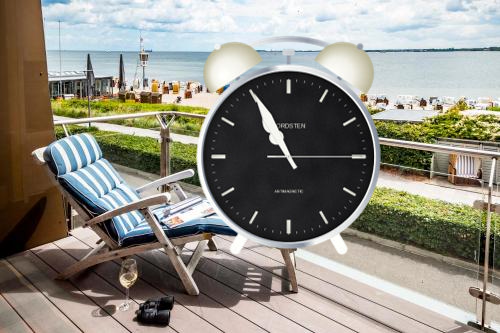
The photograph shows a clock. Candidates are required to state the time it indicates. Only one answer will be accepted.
10:55:15
